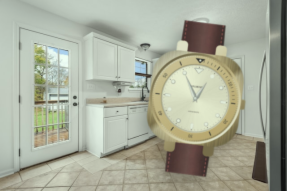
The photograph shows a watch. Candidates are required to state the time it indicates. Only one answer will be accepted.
12:55
